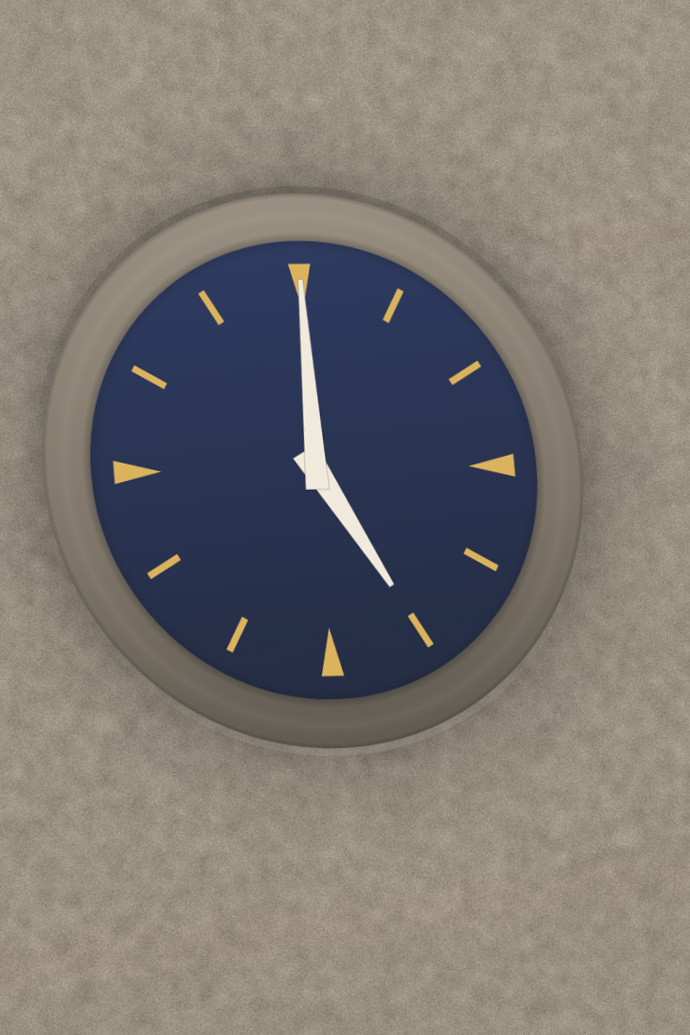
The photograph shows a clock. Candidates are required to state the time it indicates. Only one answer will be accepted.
5:00
